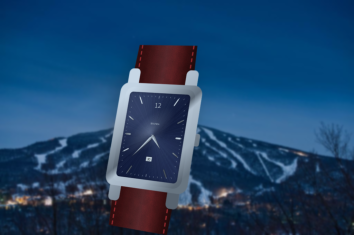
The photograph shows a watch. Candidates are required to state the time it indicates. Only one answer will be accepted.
4:37
